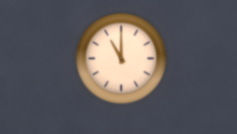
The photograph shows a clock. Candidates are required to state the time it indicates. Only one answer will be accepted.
11:00
